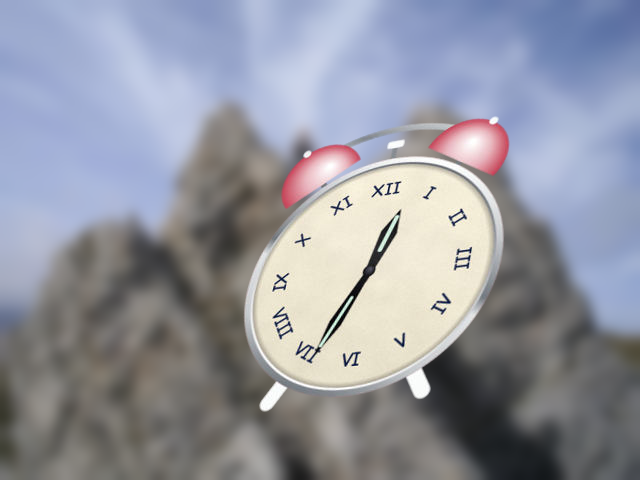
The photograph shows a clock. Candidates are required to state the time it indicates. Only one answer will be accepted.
12:34
